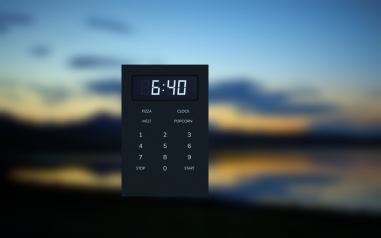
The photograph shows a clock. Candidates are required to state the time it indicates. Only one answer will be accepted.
6:40
